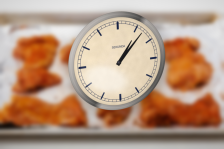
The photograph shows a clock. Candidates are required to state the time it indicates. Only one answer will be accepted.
1:07
